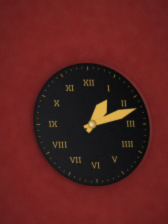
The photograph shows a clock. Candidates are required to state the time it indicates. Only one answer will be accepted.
1:12
